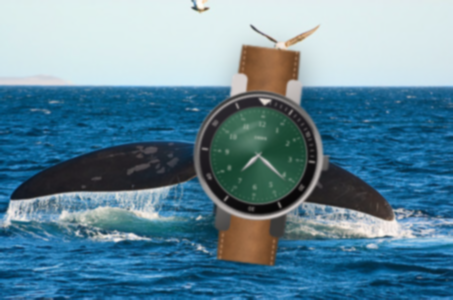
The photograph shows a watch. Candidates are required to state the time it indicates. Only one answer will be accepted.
7:21
